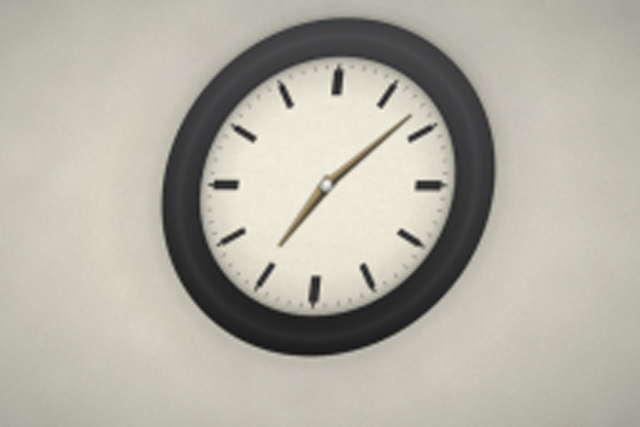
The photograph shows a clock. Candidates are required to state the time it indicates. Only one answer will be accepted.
7:08
